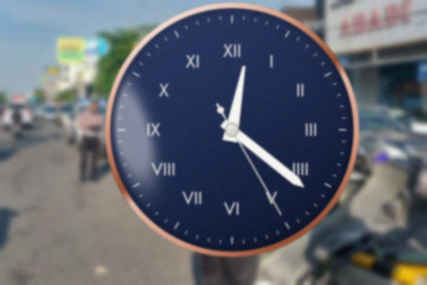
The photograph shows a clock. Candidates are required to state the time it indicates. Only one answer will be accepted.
12:21:25
